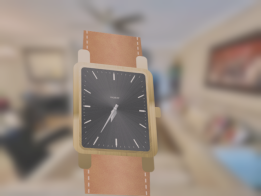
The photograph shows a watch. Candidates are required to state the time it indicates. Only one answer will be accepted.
6:35
